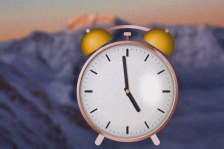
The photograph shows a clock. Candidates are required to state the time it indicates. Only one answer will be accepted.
4:59
